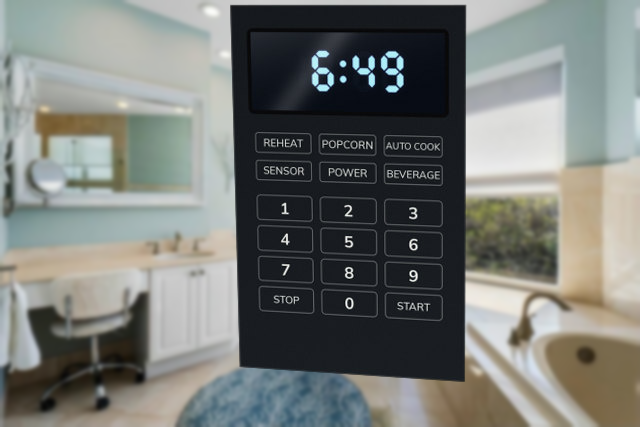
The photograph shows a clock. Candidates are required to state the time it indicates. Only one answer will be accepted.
6:49
